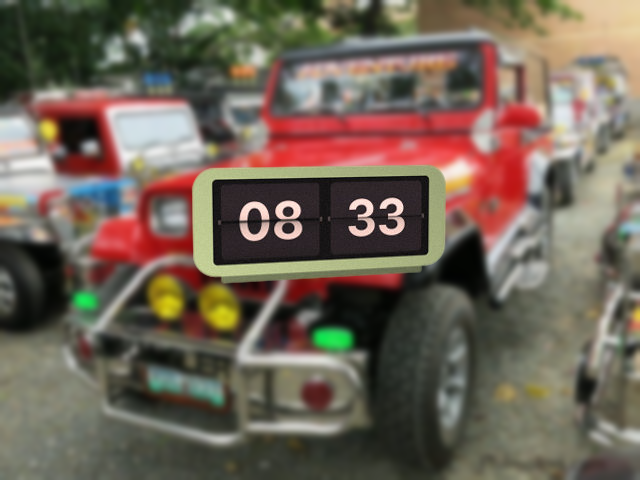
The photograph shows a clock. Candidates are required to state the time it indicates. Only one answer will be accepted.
8:33
